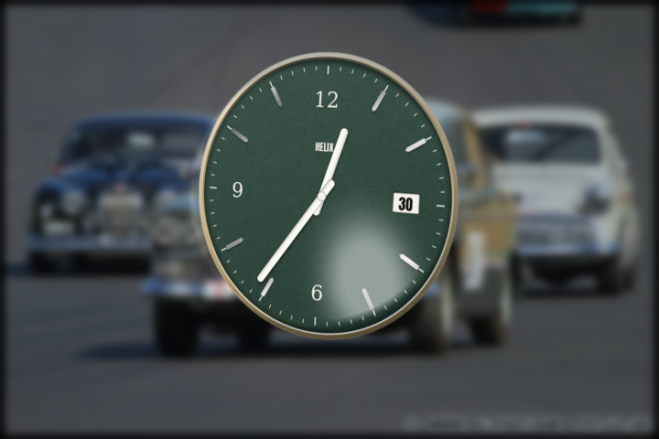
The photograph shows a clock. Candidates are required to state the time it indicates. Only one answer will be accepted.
12:36
